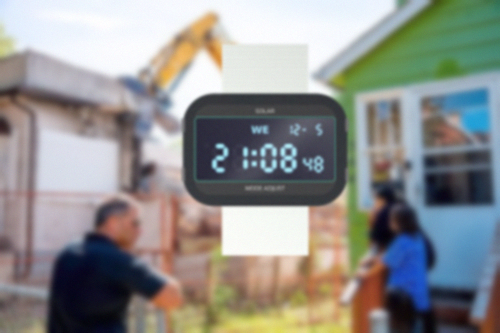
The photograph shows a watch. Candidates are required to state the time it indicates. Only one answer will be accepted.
21:08:48
